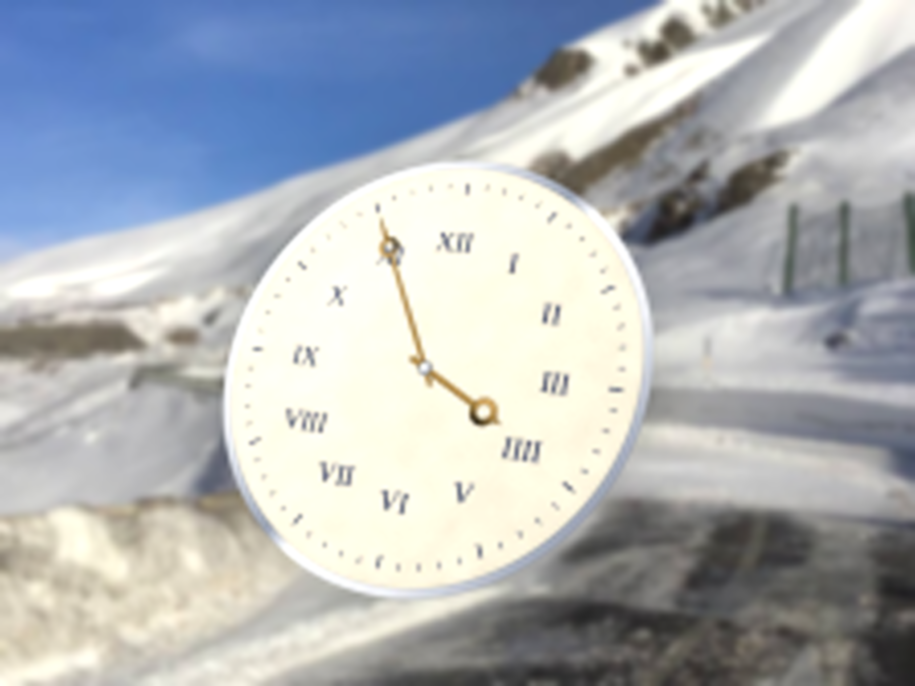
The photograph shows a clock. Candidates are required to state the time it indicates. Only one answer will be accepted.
3:55
